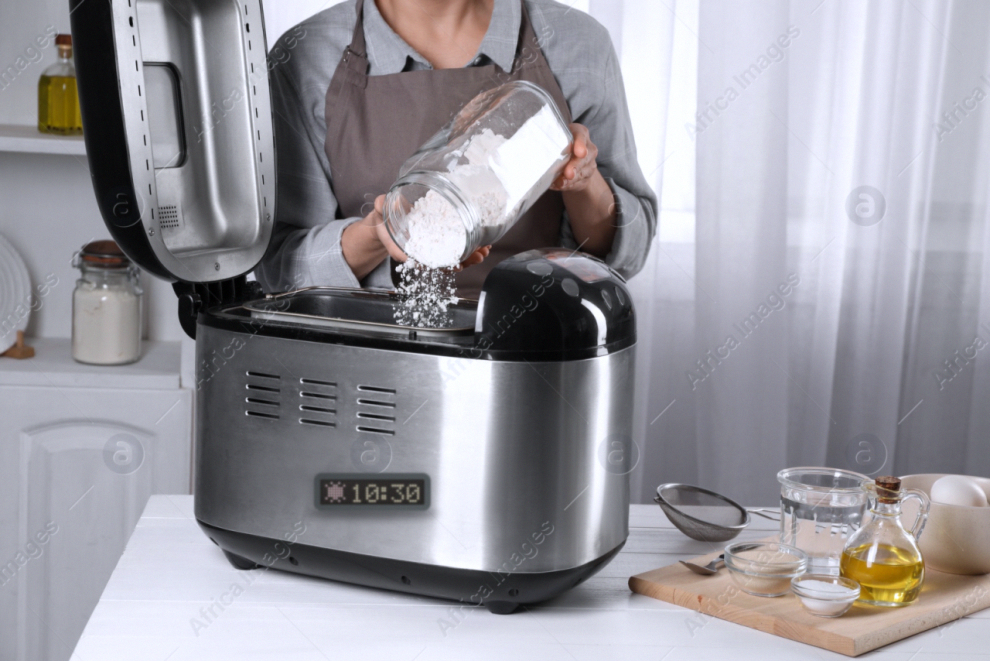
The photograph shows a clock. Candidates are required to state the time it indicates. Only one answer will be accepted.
10:30
